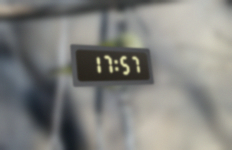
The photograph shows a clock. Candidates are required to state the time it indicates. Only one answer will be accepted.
17:57
